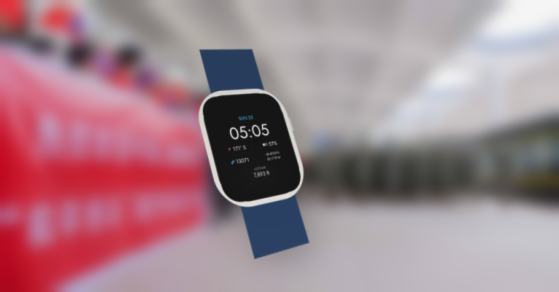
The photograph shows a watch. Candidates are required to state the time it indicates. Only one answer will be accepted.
5:05
